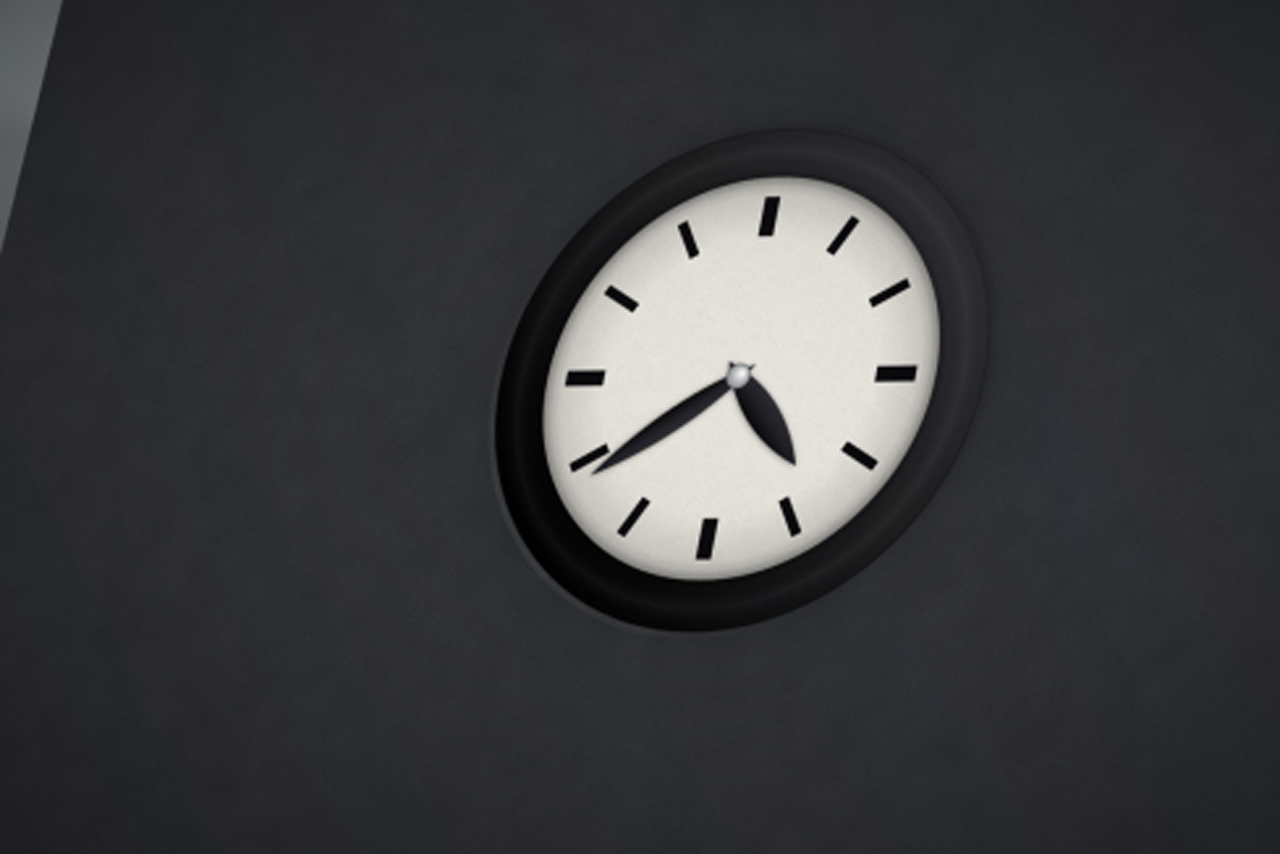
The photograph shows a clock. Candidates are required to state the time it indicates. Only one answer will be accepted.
4:39
